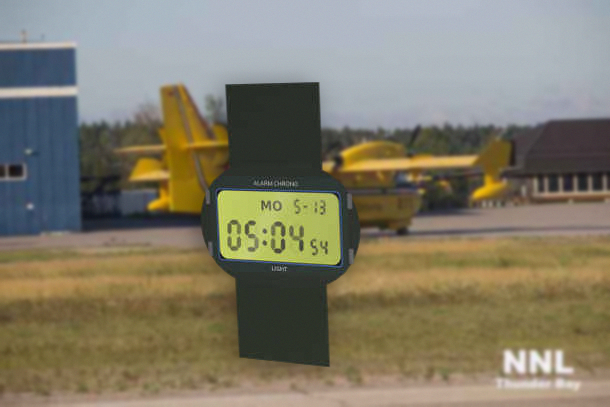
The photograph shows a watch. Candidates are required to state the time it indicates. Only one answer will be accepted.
5:04:54
